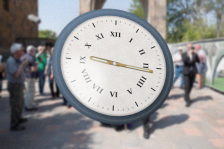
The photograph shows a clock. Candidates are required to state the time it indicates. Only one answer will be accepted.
9:16
